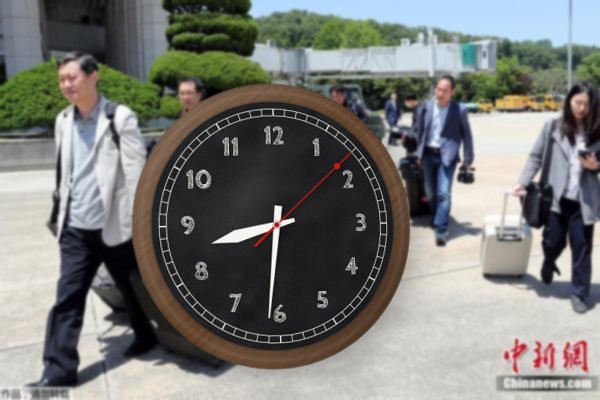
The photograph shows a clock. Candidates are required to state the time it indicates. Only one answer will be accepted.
8:31:08
